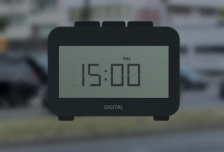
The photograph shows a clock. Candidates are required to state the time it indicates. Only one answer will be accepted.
15:00
